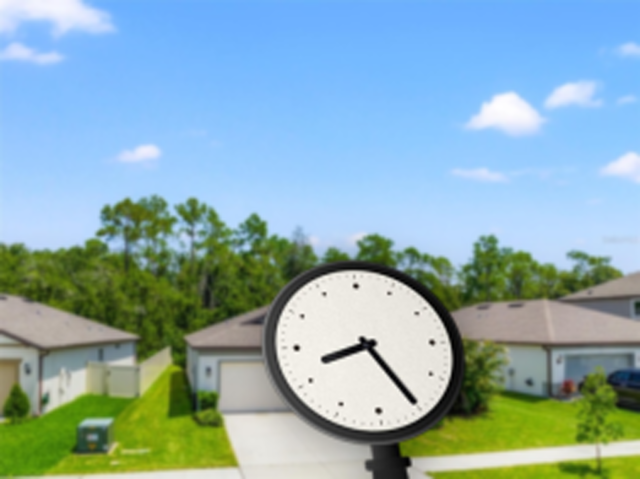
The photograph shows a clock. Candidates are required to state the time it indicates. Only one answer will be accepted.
8:25
